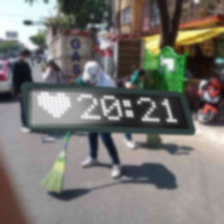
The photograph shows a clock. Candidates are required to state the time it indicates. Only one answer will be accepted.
20:21
